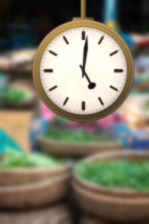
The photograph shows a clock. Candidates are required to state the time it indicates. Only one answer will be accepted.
5:01
